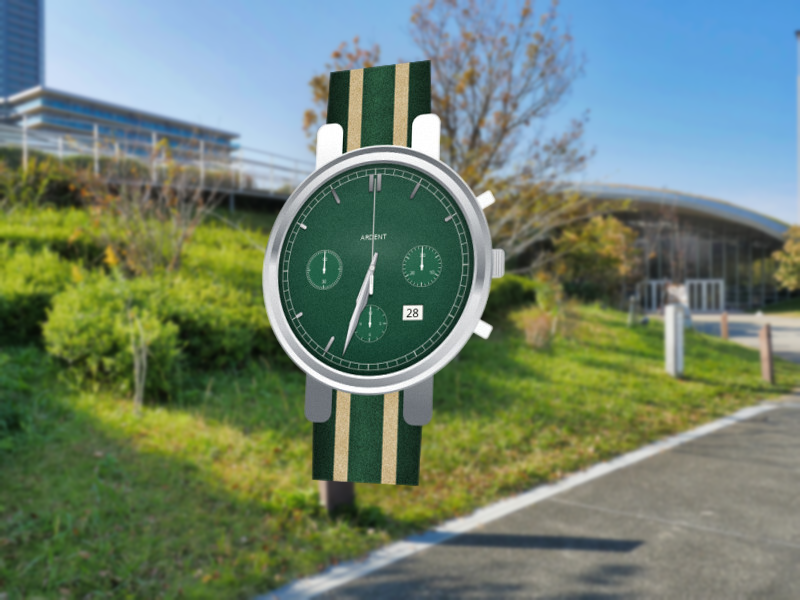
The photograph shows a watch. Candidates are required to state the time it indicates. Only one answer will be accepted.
6:33
